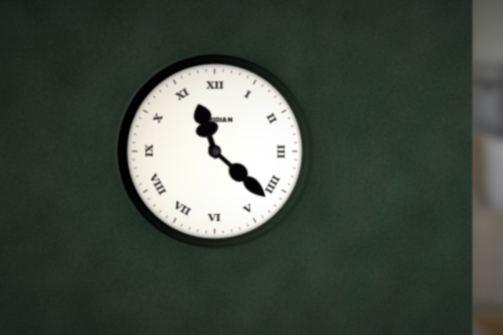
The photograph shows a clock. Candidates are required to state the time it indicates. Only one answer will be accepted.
11:22
